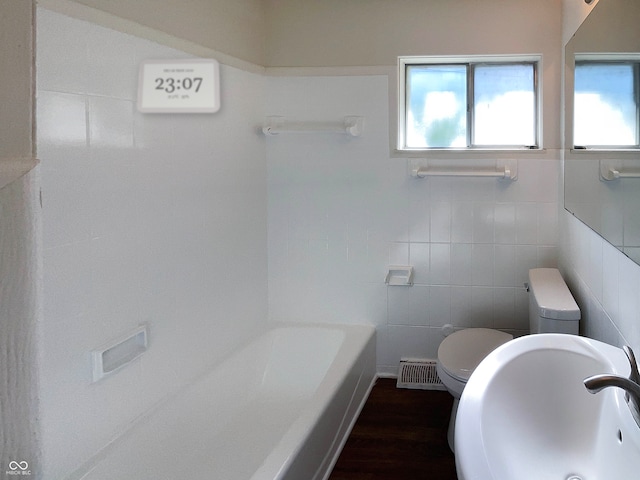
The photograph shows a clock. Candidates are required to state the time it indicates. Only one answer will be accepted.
23:07
